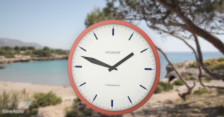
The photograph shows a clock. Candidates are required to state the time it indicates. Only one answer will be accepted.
1:48
